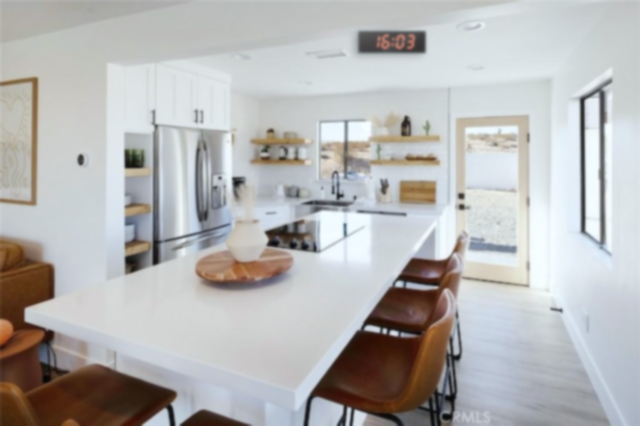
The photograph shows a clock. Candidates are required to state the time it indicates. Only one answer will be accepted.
16:03
